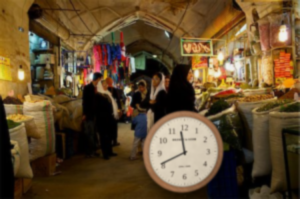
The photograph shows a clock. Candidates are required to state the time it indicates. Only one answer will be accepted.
11:41
